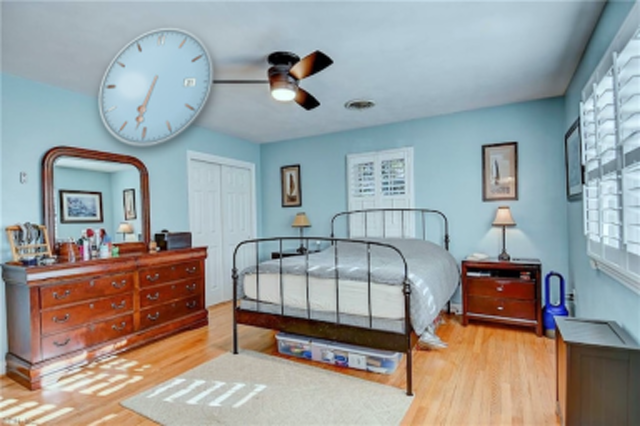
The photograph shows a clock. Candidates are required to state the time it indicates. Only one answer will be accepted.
6:32
